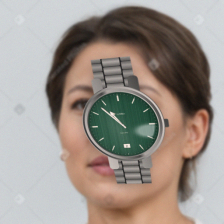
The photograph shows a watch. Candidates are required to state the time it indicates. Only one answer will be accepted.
10:53
